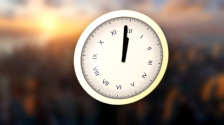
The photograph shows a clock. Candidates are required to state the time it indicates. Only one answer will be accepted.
11:59
